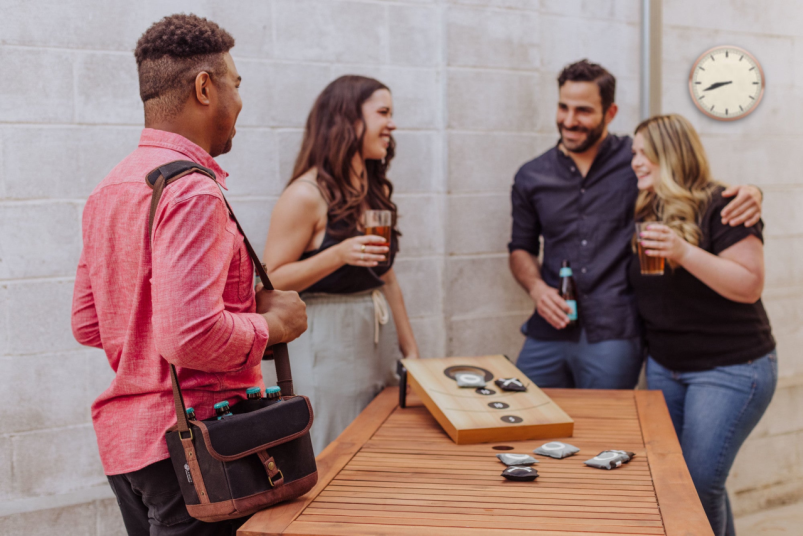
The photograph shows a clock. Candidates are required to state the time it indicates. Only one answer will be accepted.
8:42
